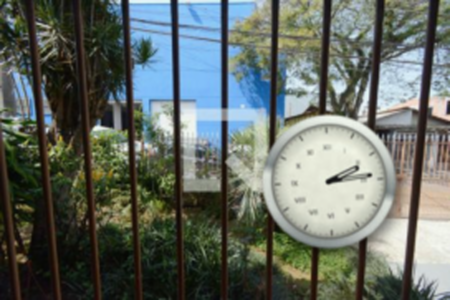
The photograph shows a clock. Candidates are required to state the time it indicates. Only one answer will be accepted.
2:14
